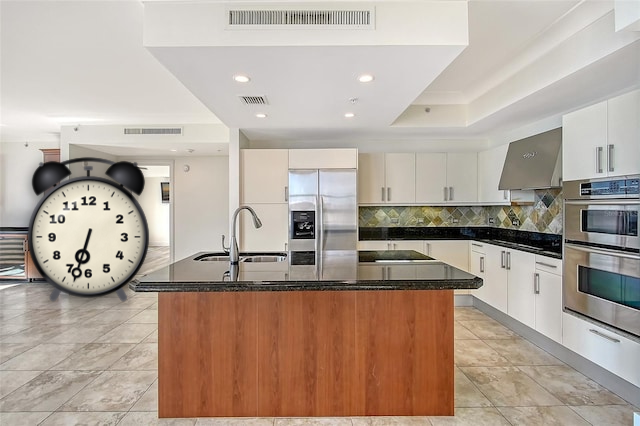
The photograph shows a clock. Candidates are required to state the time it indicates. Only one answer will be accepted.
6:33
